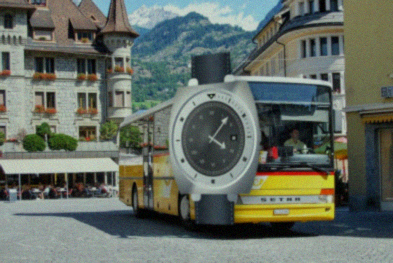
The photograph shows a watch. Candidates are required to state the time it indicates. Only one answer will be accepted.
4:07
